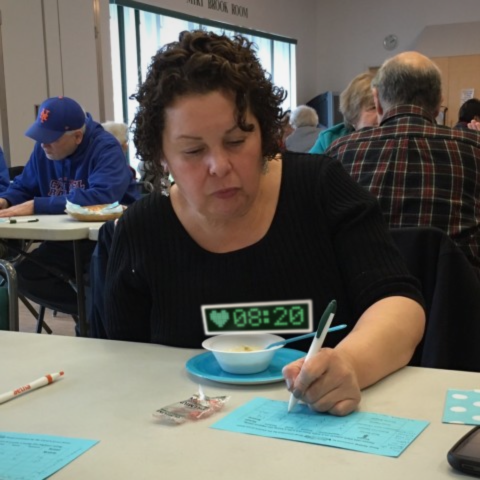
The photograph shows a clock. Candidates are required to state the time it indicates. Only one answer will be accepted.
8:20
